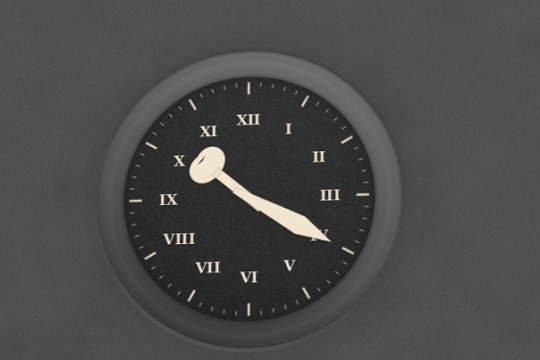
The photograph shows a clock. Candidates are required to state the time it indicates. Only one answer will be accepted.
10:20
